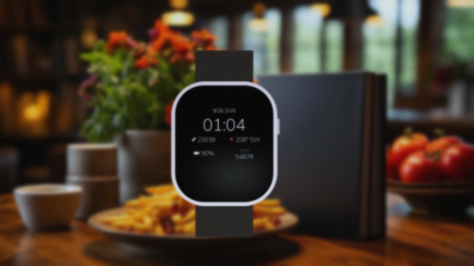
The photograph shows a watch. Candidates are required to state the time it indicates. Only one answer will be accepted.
1:04
